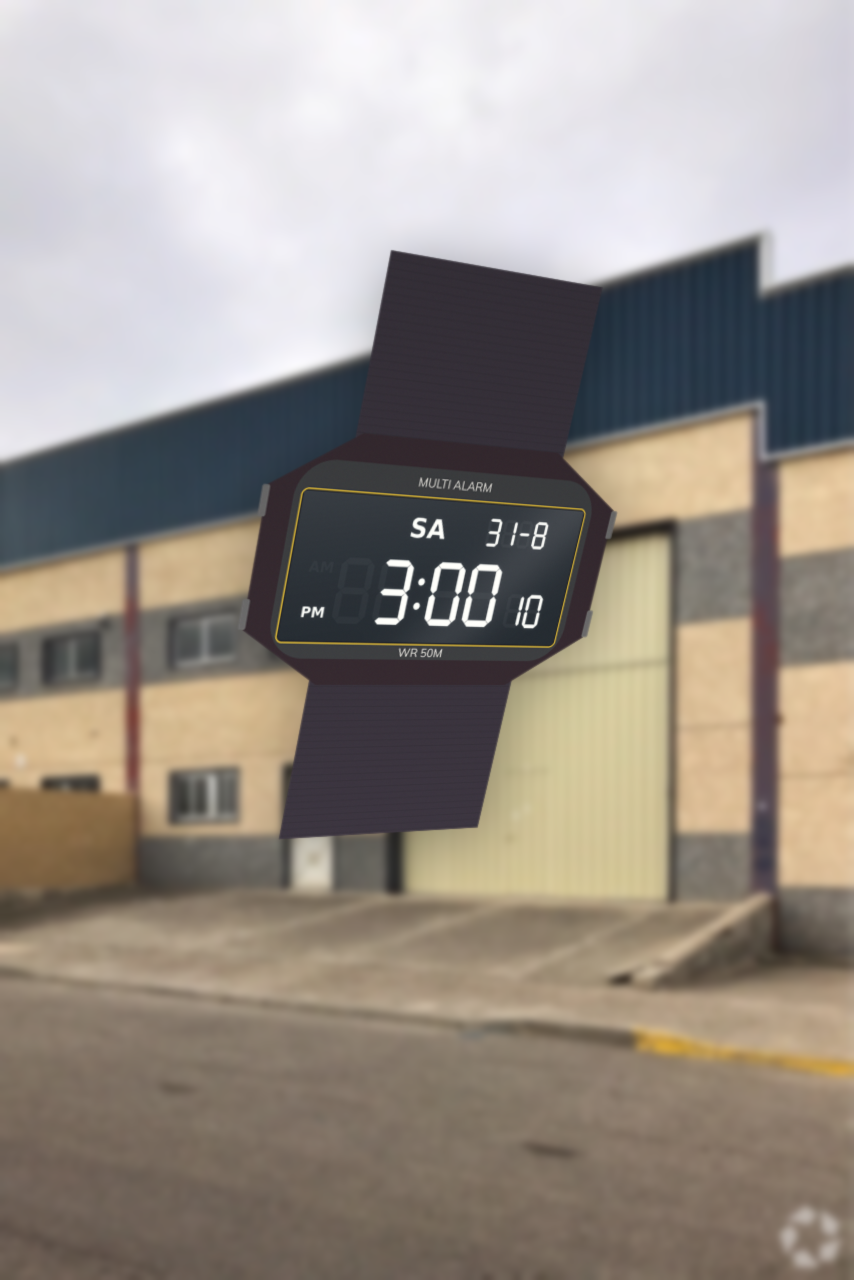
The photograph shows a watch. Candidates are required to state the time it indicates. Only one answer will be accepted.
3:00:10
